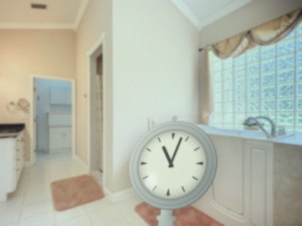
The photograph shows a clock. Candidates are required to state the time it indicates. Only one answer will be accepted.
11:03
